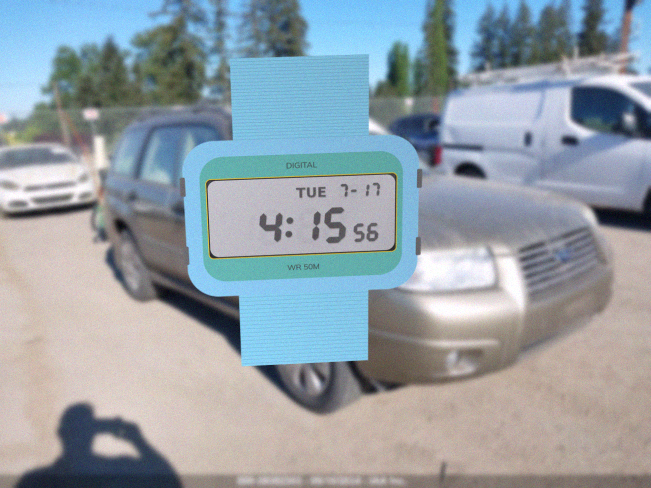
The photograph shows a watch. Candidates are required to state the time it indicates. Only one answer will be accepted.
4:15:56
